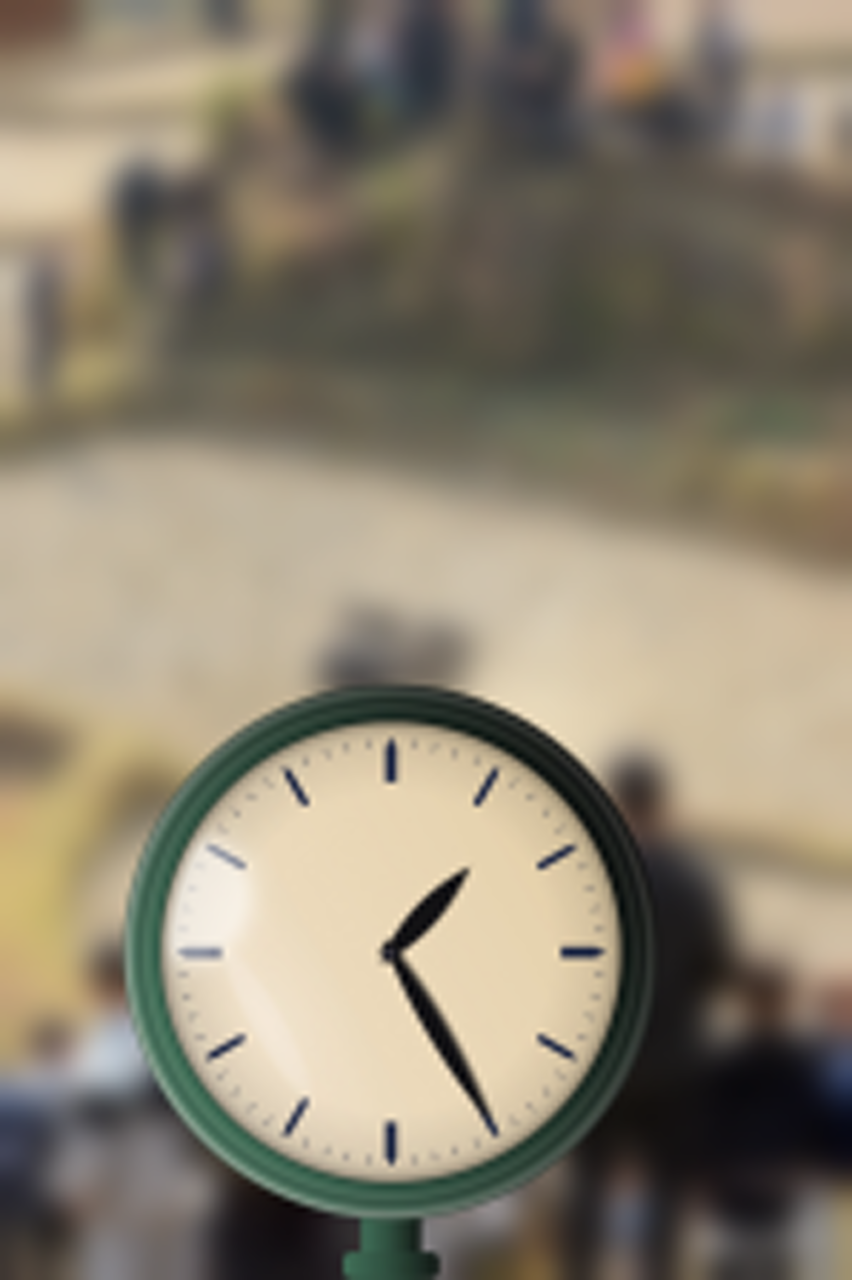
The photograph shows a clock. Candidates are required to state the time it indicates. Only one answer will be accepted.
1:25
